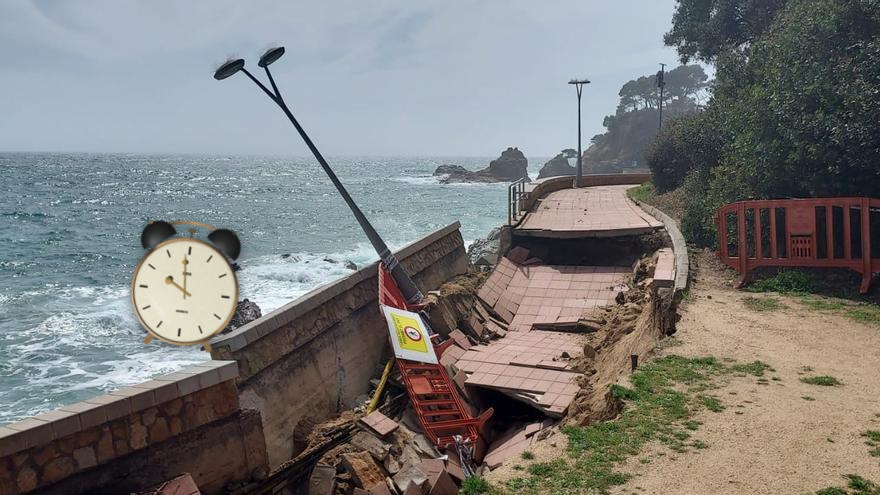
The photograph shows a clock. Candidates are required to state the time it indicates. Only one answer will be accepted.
9:59
